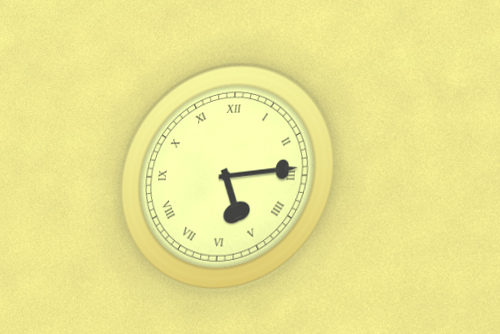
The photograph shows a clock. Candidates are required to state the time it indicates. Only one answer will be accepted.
5:14
